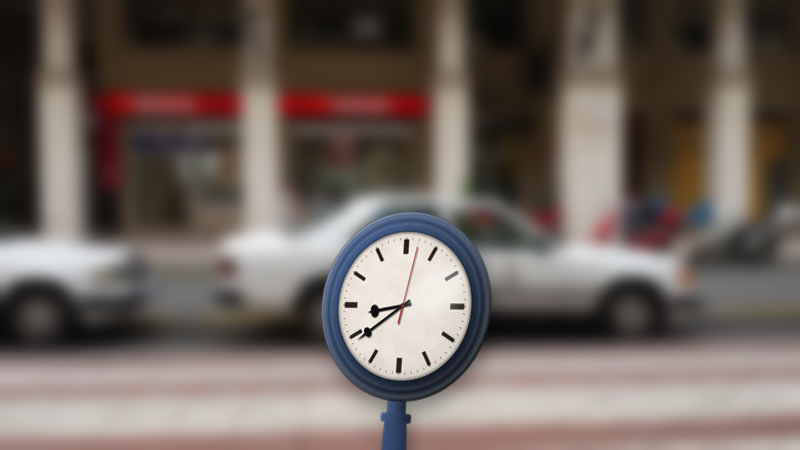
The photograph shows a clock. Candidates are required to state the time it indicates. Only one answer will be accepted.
8:39:02
